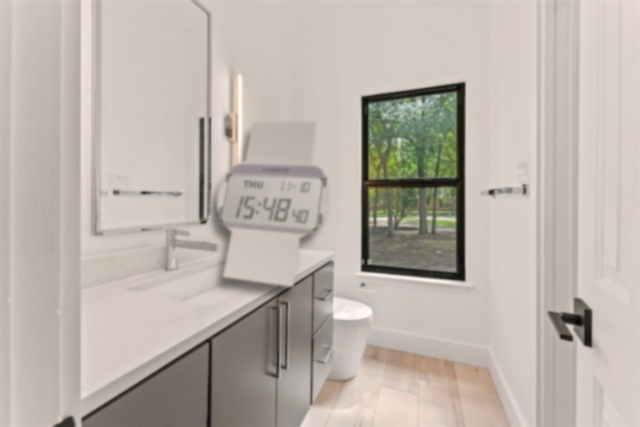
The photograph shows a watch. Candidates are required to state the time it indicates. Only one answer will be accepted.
15:48:40
